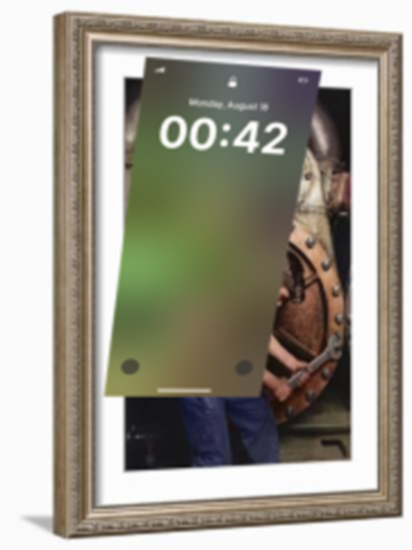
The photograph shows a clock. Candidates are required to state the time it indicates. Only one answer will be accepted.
0:42
